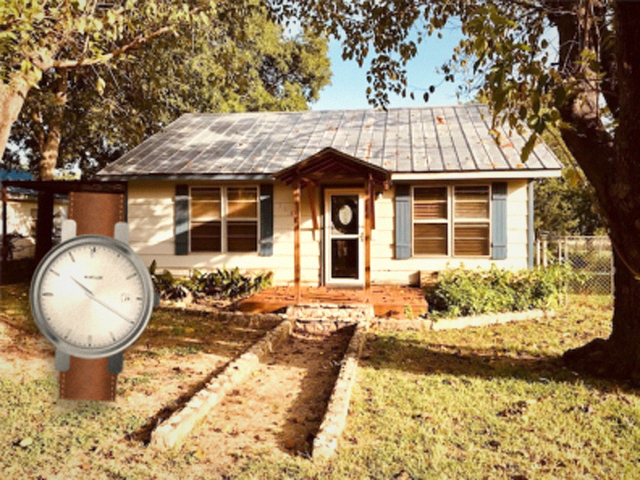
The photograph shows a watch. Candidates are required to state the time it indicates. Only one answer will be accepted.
10:20
